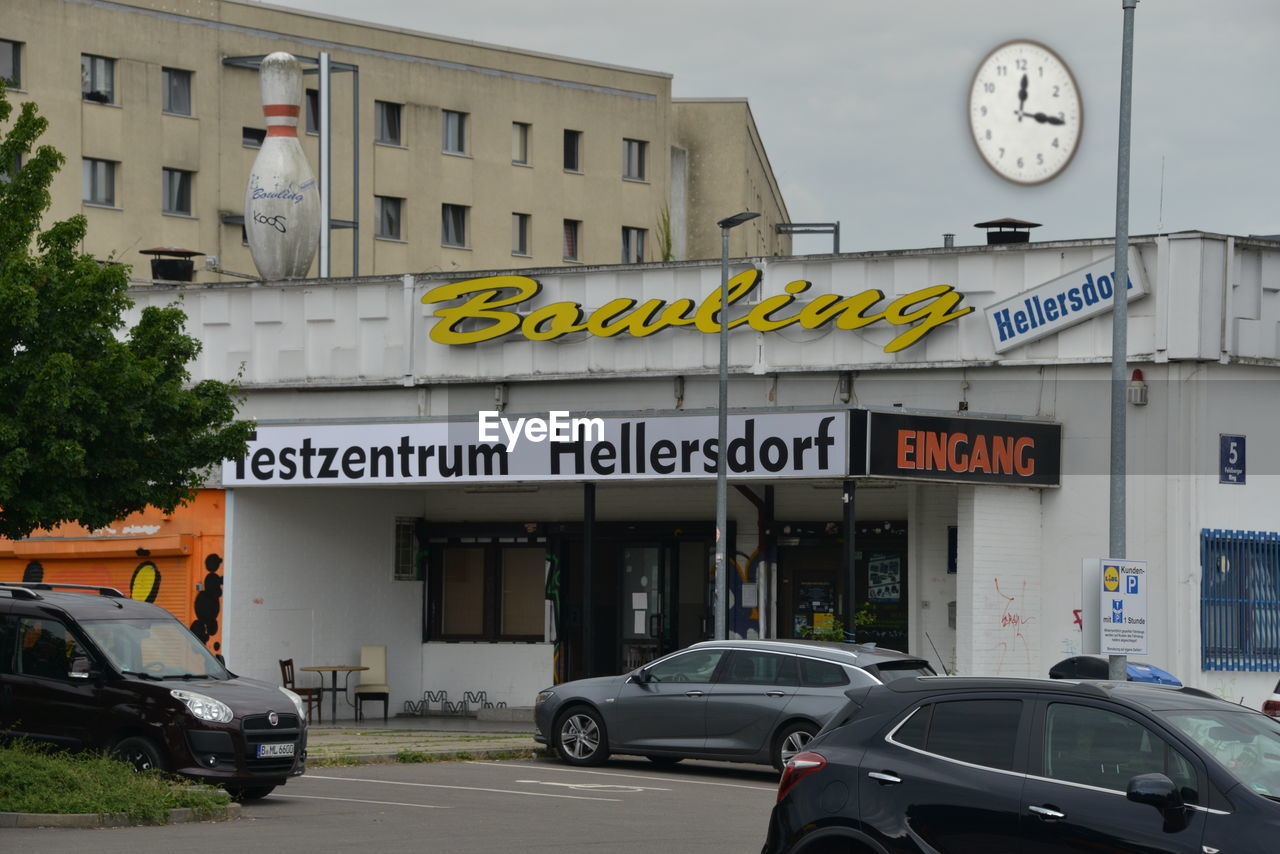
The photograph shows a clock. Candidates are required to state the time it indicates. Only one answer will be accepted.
12:16
